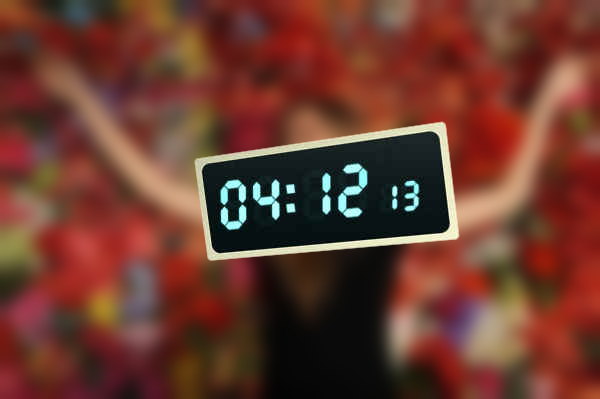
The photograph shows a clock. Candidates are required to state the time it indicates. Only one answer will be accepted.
4:12:13
